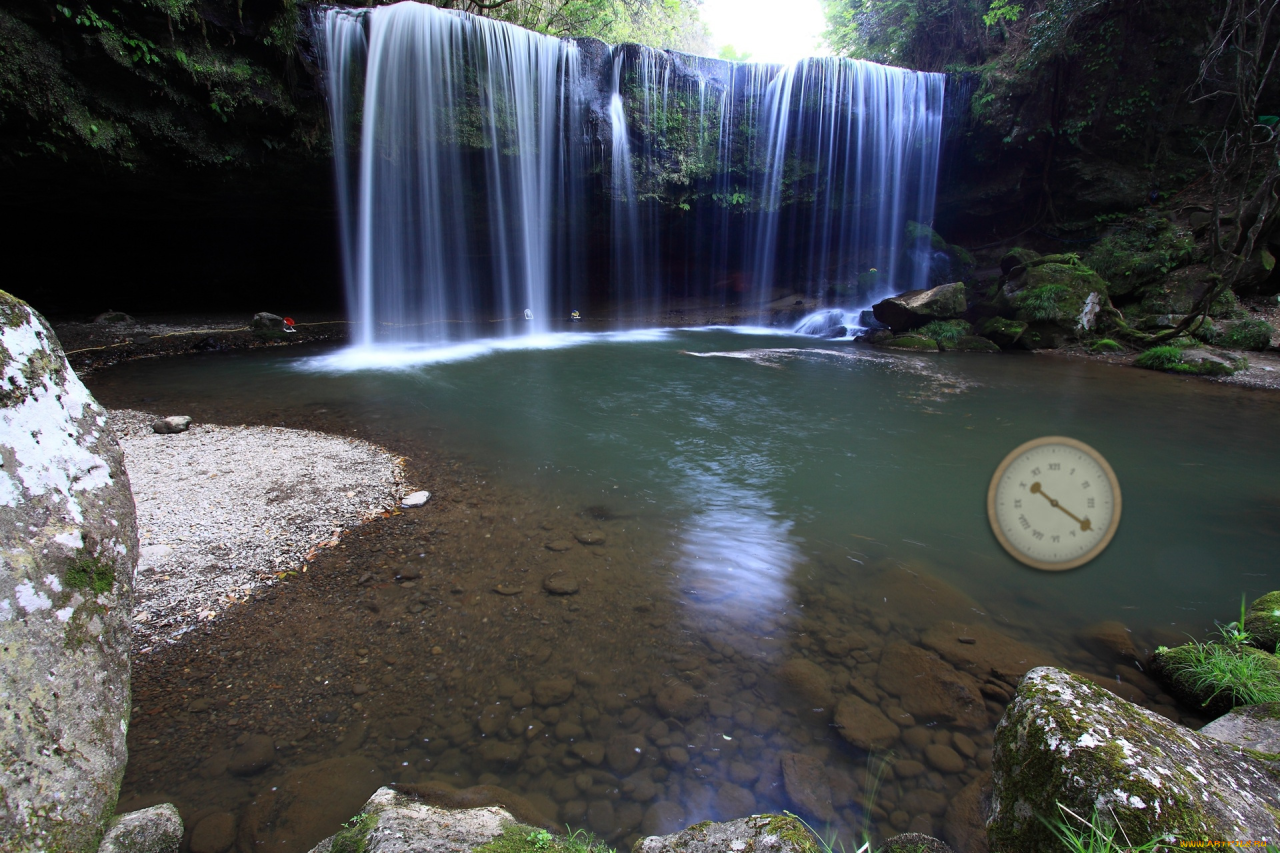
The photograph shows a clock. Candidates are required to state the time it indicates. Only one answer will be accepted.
10:21
